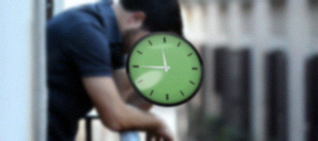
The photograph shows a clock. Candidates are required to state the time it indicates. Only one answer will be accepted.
11:45
